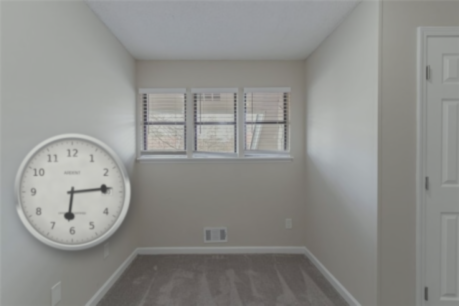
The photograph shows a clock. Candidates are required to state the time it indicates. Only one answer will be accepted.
6:14
